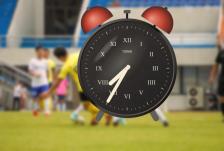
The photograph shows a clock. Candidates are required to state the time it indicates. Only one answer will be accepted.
7:35
